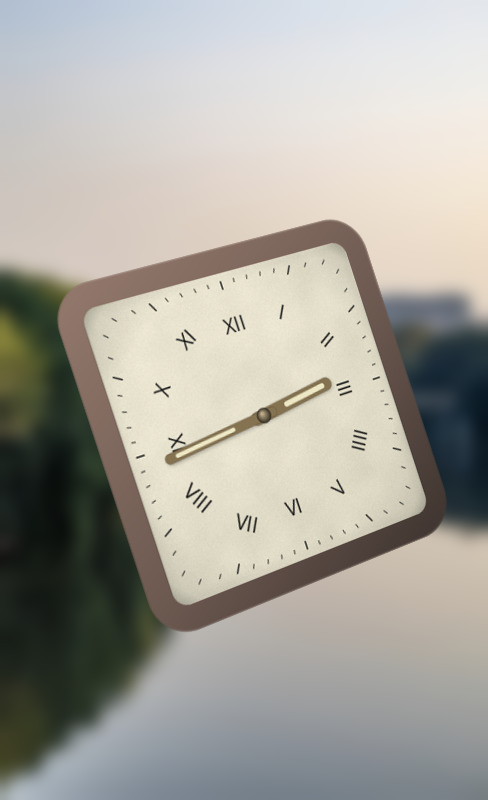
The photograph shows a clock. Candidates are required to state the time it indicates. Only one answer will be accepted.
2:44
